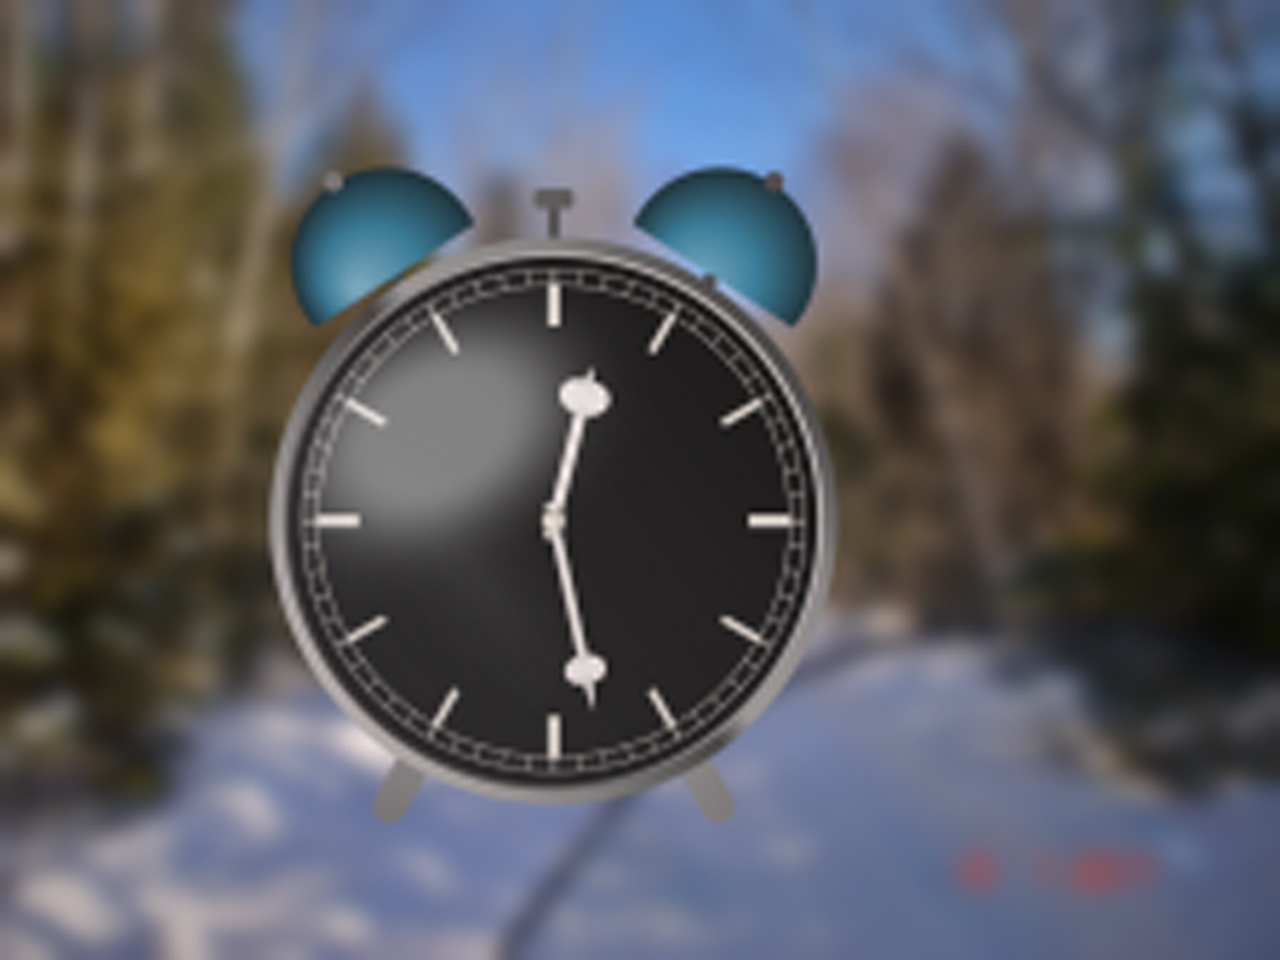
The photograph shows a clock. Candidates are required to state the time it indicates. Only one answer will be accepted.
12:28
